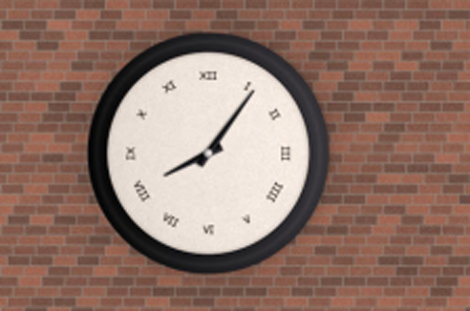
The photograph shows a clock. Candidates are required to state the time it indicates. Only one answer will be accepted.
8:06
